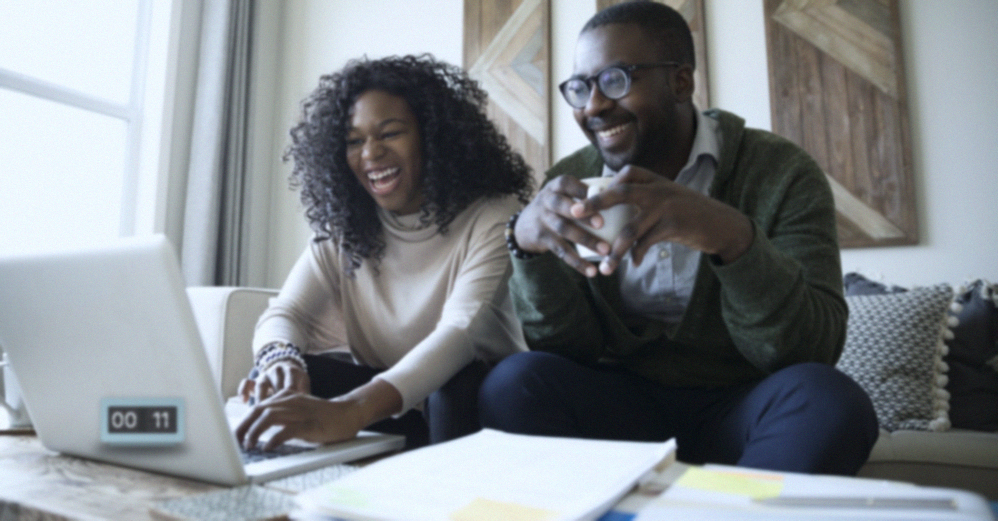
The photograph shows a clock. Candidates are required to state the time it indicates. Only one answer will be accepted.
0:11
